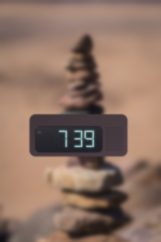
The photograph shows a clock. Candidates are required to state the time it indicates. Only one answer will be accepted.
7:39
